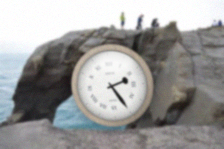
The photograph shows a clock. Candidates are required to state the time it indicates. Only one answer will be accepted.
2:25
